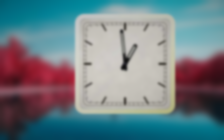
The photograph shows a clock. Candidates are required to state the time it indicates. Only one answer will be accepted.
12:59
